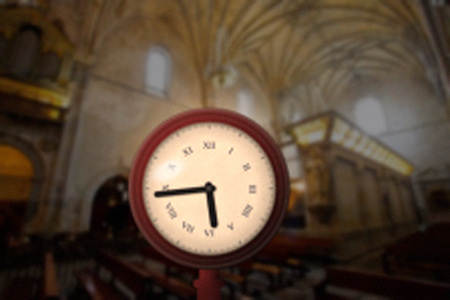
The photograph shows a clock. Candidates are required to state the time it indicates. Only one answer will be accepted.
5:44
